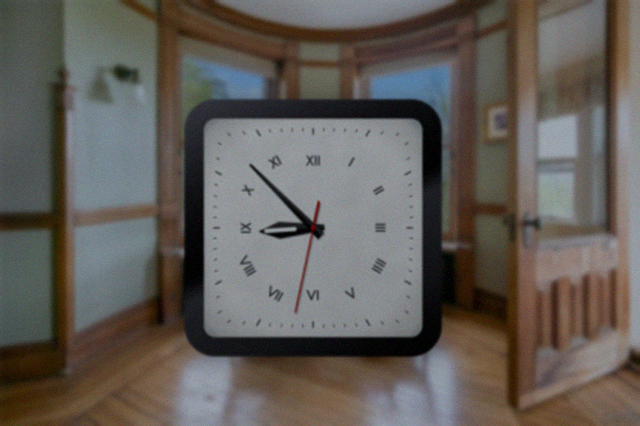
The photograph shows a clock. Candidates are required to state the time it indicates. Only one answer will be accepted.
8:52:32
